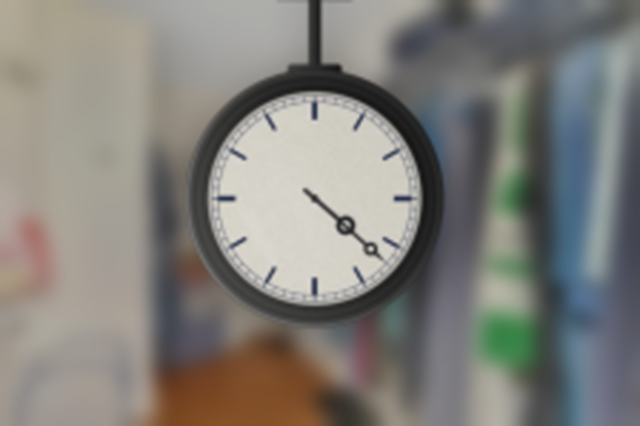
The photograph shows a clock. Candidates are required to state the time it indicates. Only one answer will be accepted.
4:22
